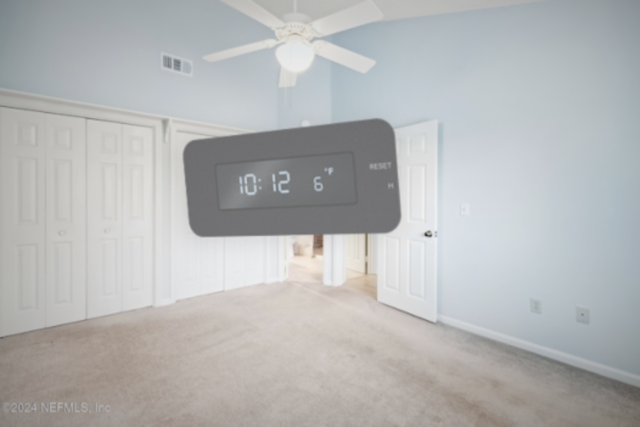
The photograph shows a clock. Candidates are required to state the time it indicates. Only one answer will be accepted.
10:12
